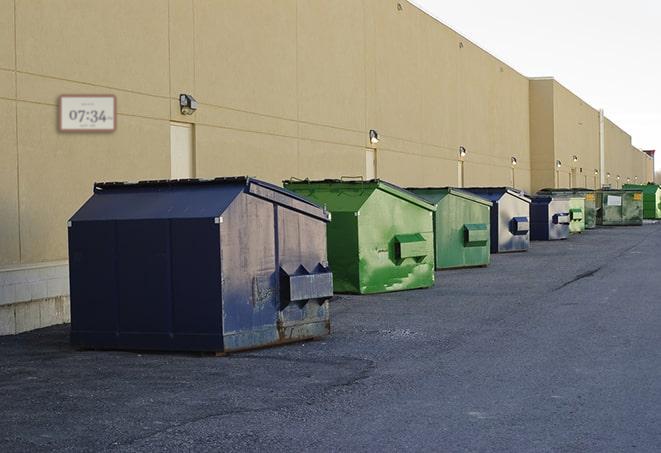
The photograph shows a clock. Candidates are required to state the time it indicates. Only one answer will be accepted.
7:34
